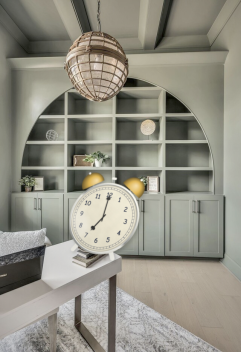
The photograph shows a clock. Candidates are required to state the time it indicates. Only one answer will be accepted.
7:00
